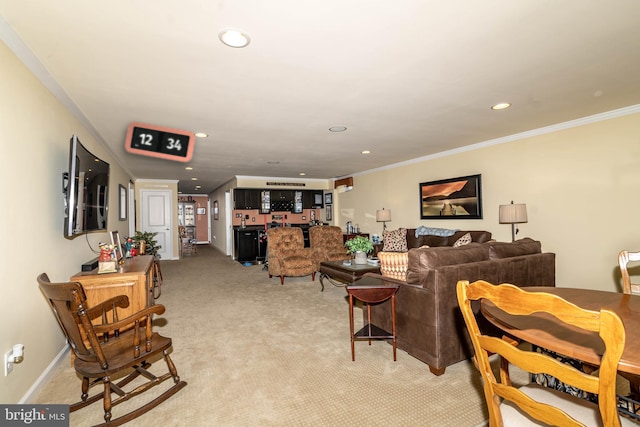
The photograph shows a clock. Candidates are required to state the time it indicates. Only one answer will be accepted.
12:34
